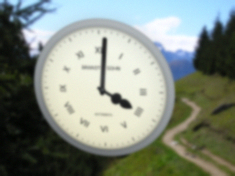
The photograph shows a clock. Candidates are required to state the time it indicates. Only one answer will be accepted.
4:01
